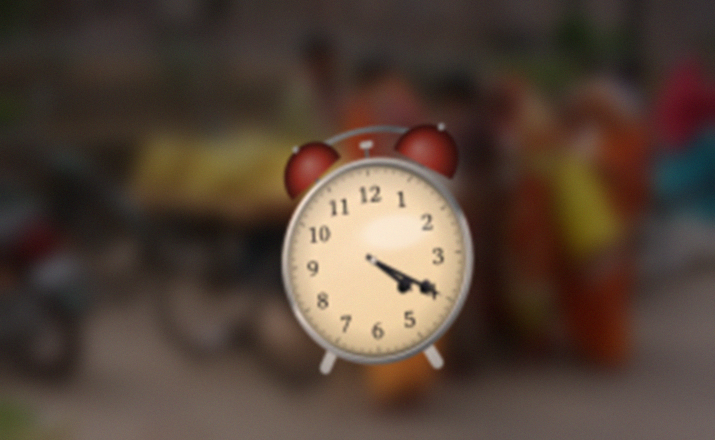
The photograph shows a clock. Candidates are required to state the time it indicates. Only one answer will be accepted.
4:20
